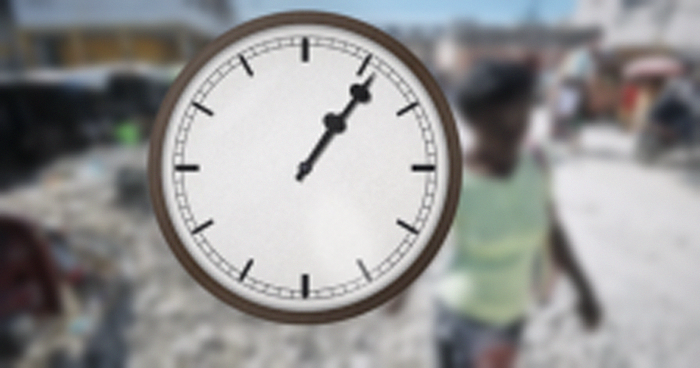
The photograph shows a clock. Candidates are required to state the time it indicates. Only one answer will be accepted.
1:06
